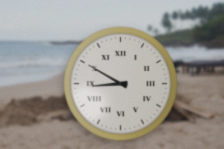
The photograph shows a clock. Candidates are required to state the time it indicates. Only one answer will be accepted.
8:50
